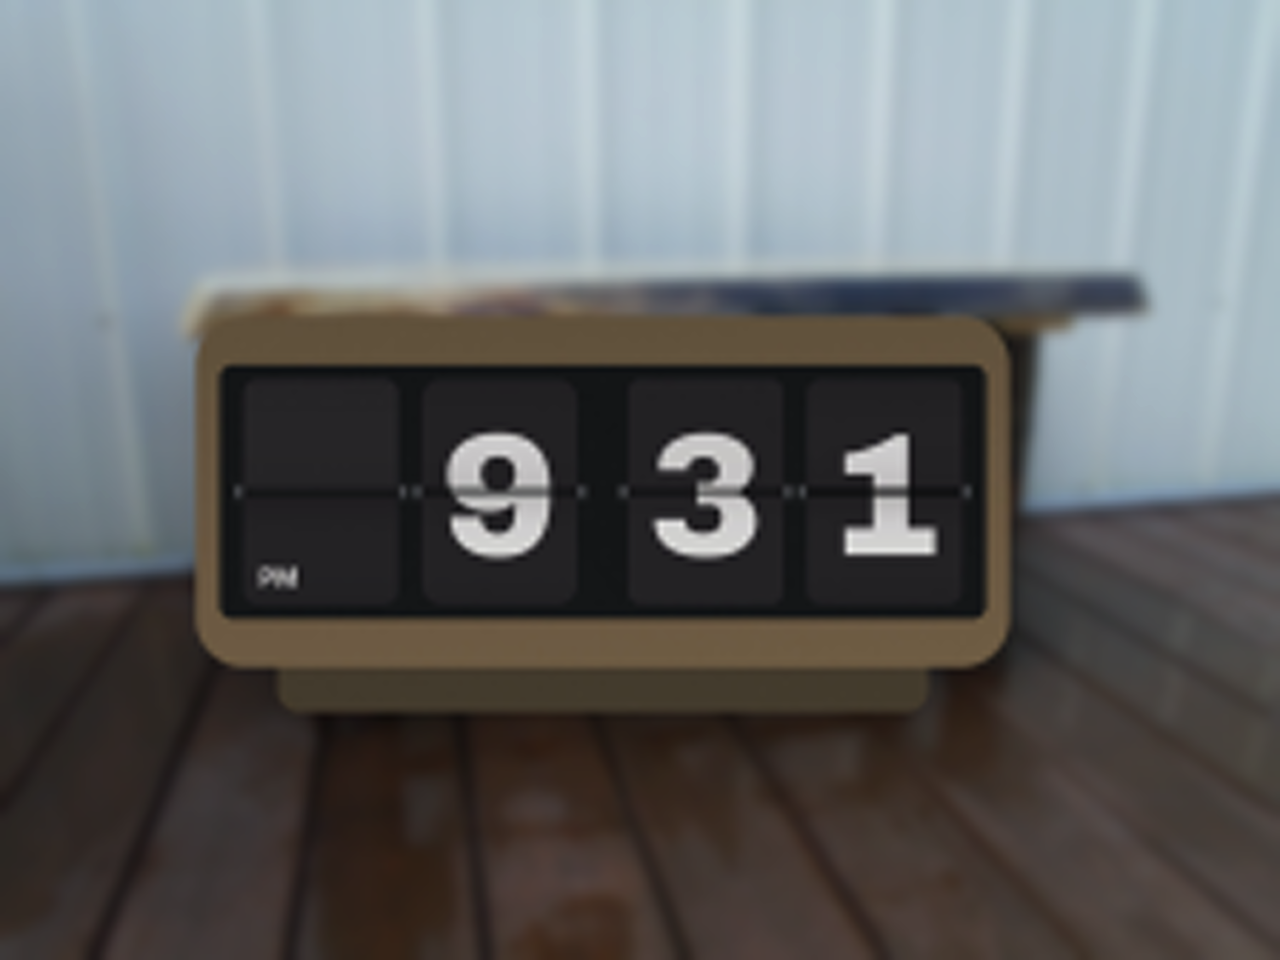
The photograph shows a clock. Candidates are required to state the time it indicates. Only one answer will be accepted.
9:31
